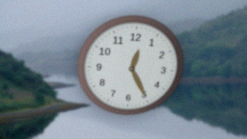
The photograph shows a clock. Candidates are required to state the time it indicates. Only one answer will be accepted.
12:25
